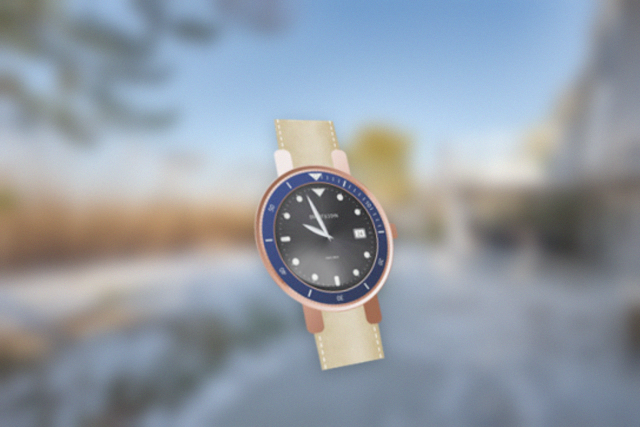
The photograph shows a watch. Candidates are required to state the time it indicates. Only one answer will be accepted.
9:57
